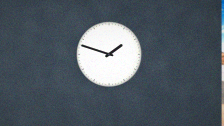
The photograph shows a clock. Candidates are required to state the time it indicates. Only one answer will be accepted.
1:48
